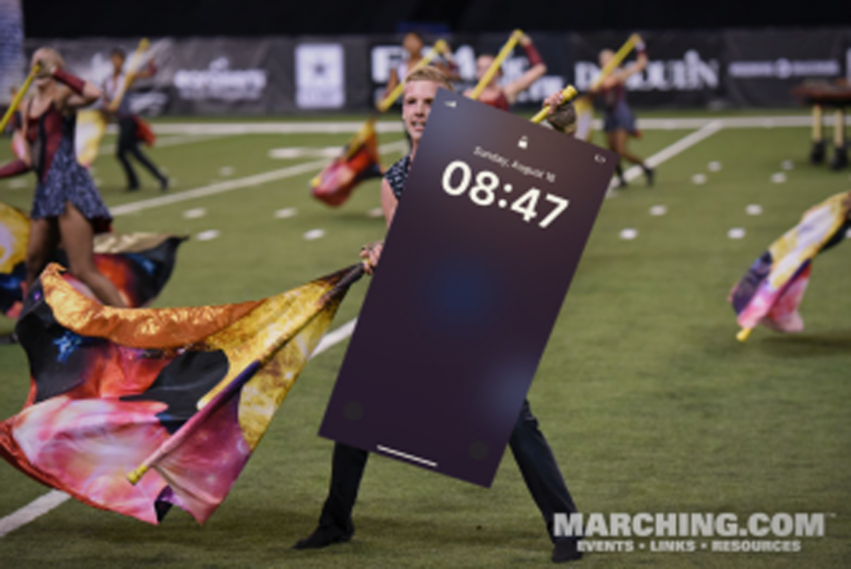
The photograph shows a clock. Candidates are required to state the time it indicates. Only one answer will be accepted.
8:47
